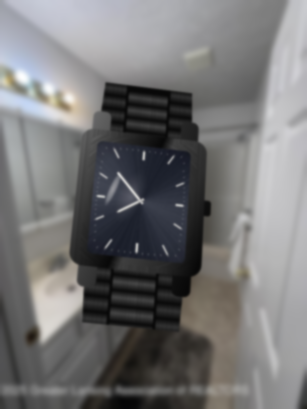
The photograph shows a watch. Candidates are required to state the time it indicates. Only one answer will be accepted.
7:53
